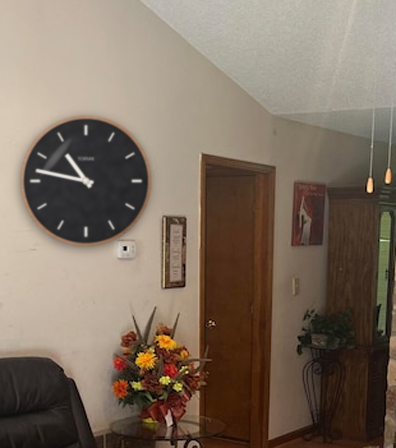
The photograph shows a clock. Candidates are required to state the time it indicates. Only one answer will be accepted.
10:47
